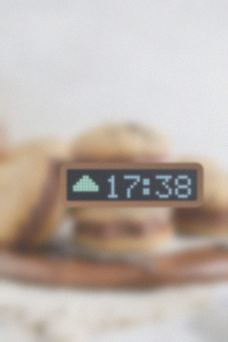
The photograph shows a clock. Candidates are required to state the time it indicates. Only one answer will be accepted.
17:38
